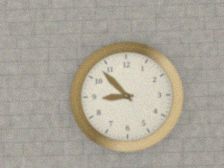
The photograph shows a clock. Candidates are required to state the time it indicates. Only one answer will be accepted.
8:53
